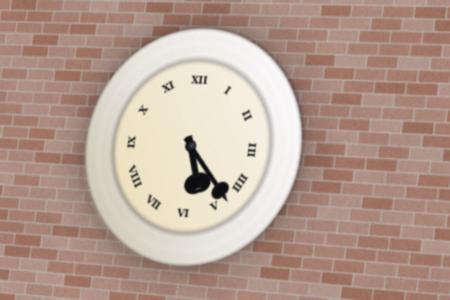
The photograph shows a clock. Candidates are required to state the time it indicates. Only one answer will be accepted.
5:23
